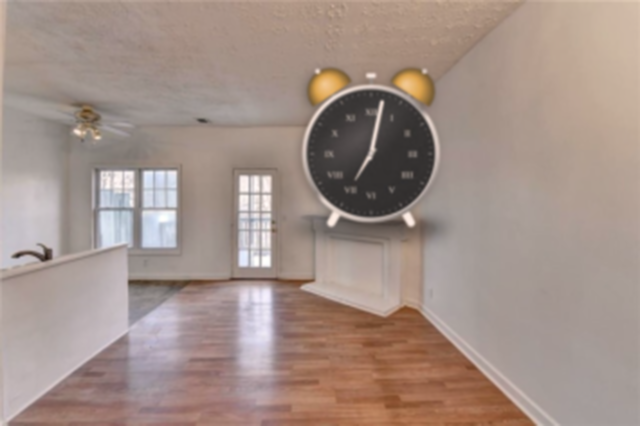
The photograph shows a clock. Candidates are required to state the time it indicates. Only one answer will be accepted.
7:02
